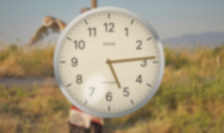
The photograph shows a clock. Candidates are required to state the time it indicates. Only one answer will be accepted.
5:14
